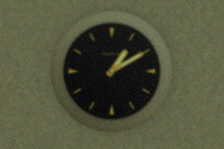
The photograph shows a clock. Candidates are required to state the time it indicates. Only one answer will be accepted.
1:10
